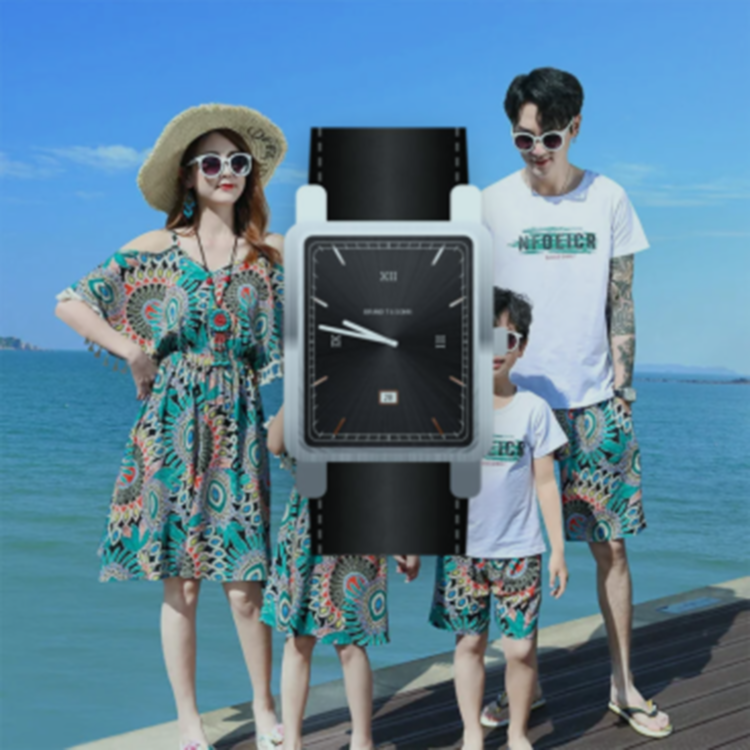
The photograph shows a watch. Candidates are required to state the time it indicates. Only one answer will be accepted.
9:47
